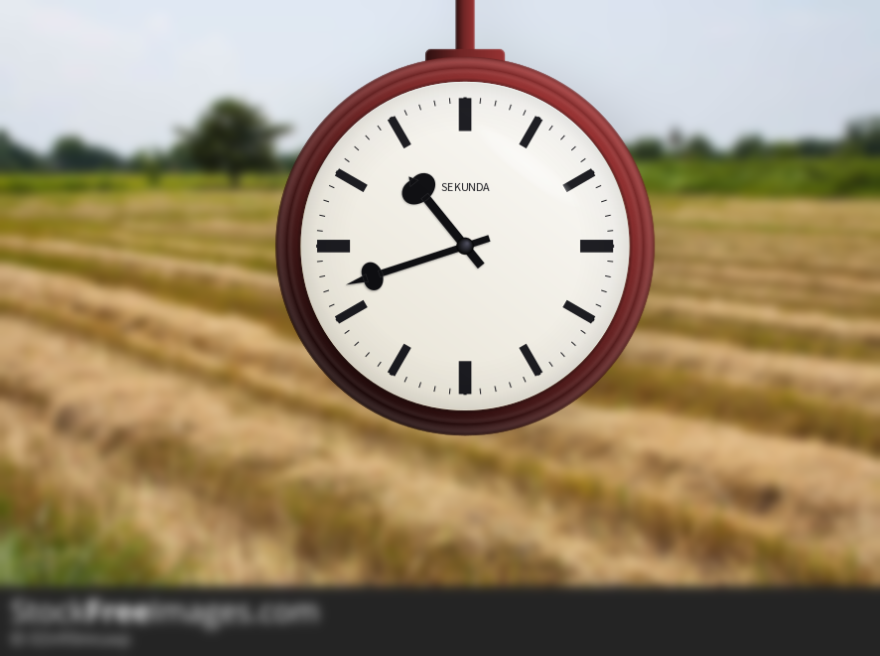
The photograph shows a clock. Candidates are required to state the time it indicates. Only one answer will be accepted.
10:42
